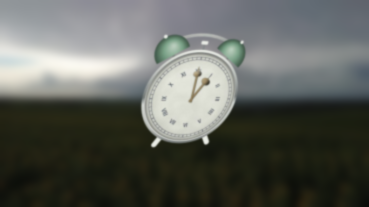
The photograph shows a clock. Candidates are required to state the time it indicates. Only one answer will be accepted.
1:00
